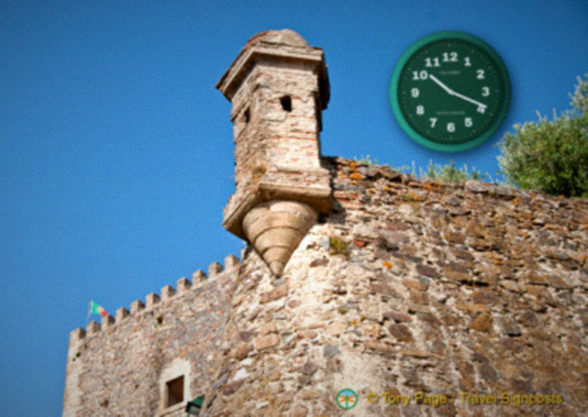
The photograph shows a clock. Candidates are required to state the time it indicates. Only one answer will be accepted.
10:19
